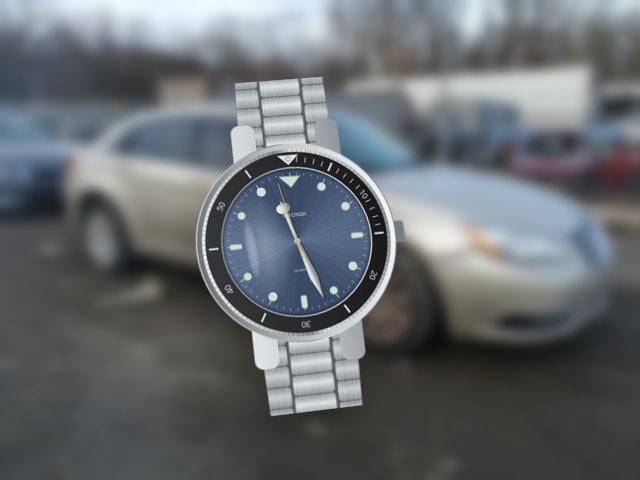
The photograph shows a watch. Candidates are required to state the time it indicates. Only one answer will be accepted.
11:26:58
